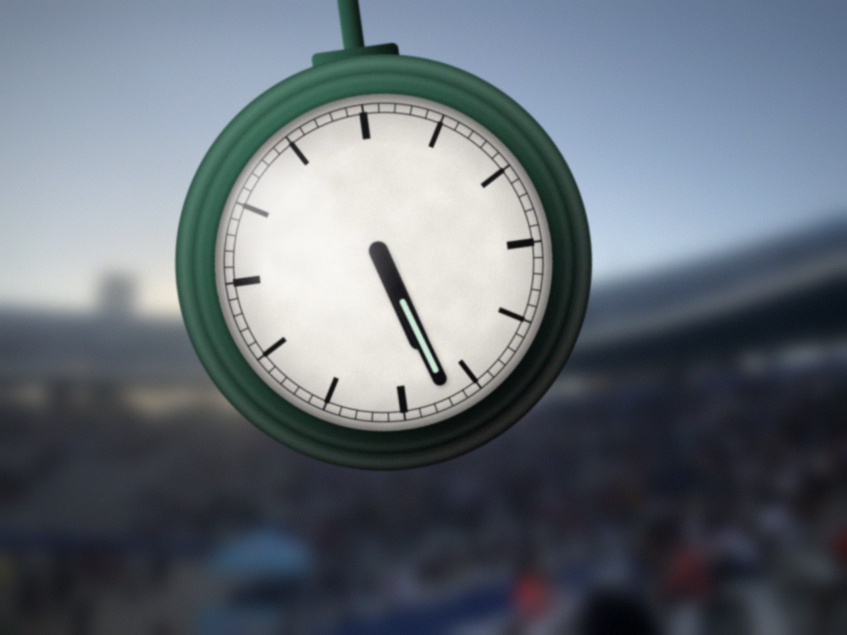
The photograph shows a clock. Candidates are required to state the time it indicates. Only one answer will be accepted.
5:27
